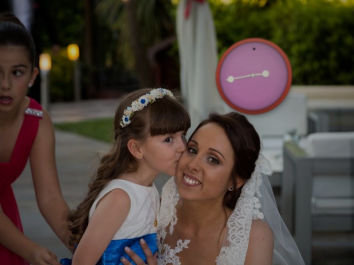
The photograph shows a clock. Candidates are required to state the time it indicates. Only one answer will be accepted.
2:43
